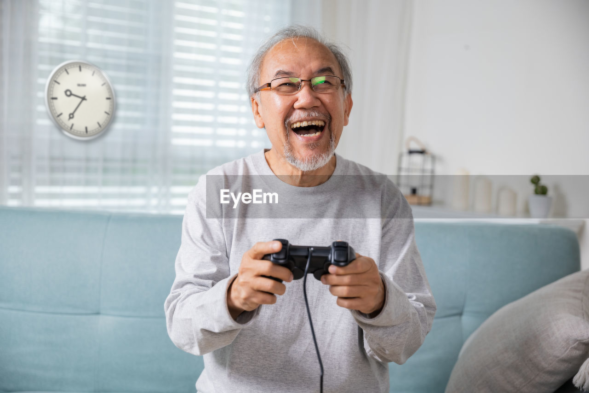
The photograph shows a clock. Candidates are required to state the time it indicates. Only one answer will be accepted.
9:37
